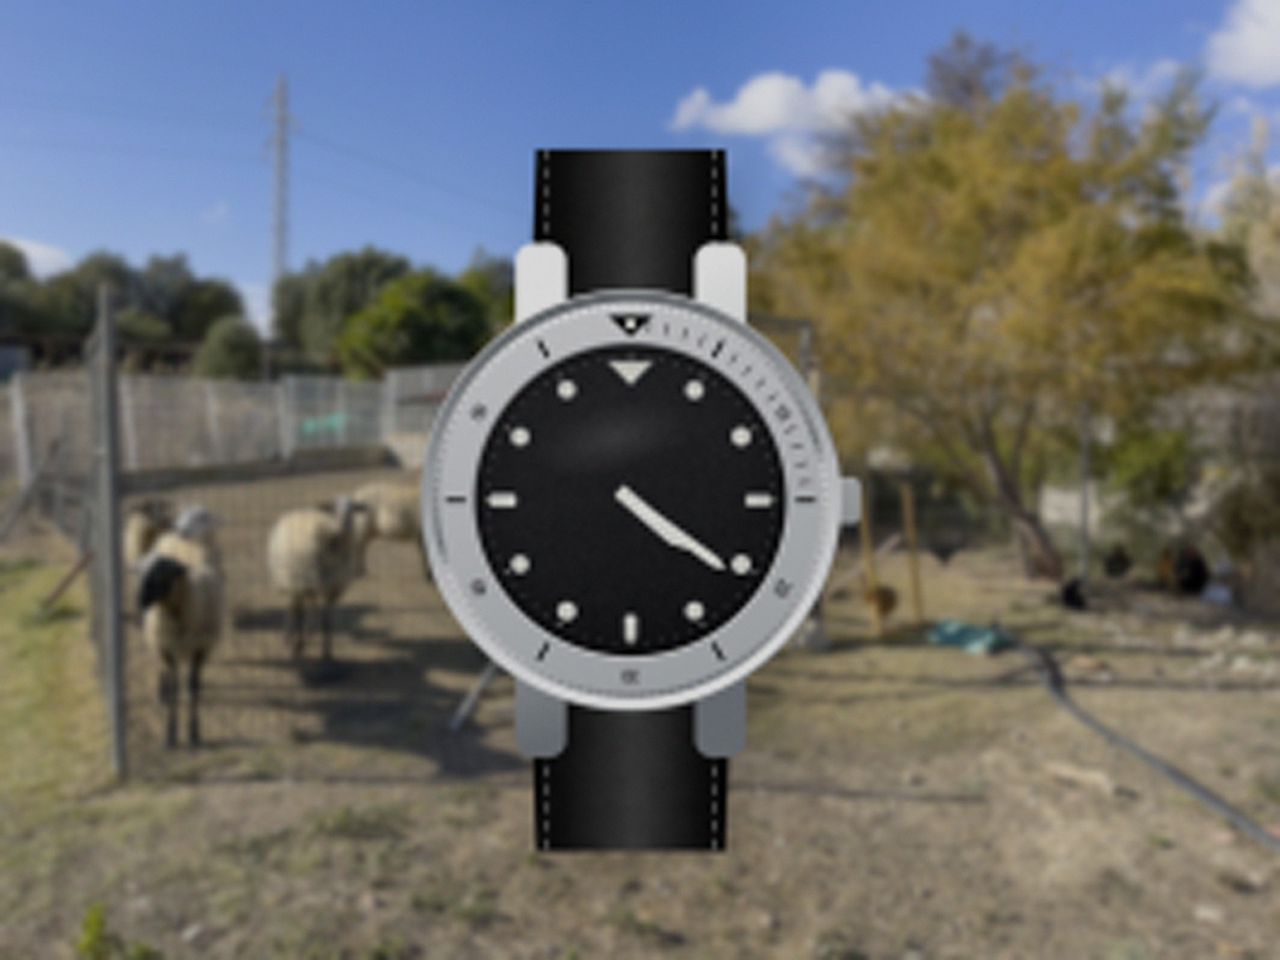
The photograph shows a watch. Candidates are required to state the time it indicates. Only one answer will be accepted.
4:21
